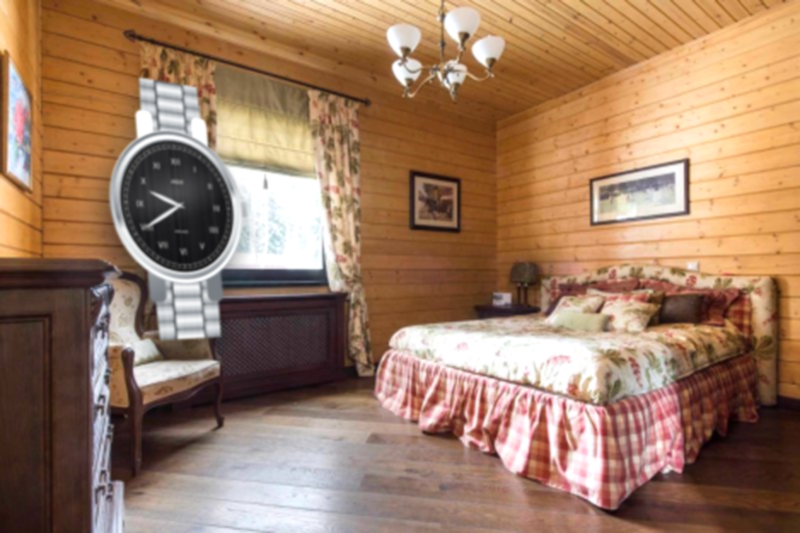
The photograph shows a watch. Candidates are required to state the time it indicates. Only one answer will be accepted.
9:40
